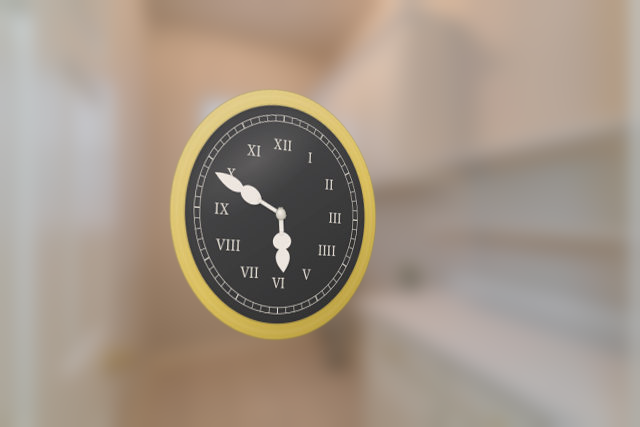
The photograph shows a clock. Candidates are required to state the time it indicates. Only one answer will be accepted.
5:49
